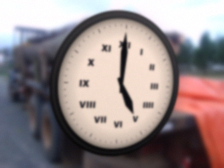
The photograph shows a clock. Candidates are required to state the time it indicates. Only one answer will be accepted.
5:00
